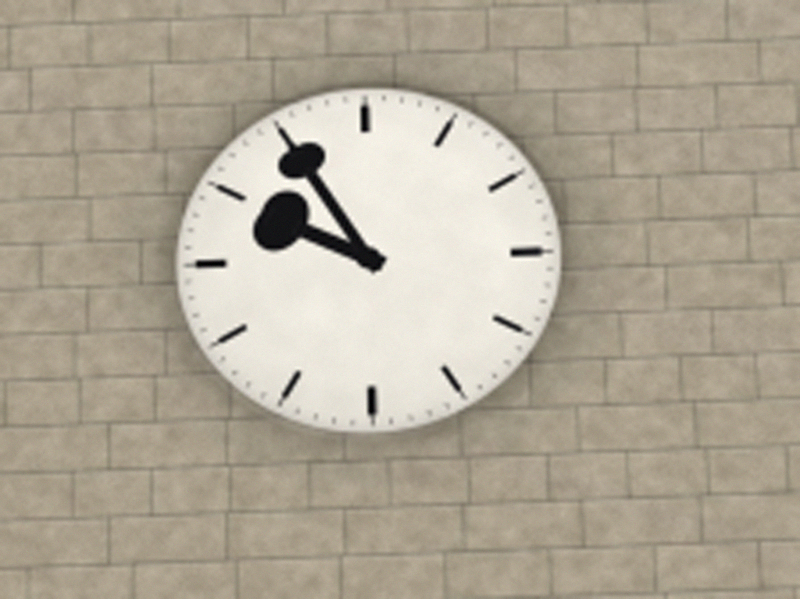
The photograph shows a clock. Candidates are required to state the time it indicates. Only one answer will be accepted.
9:55
